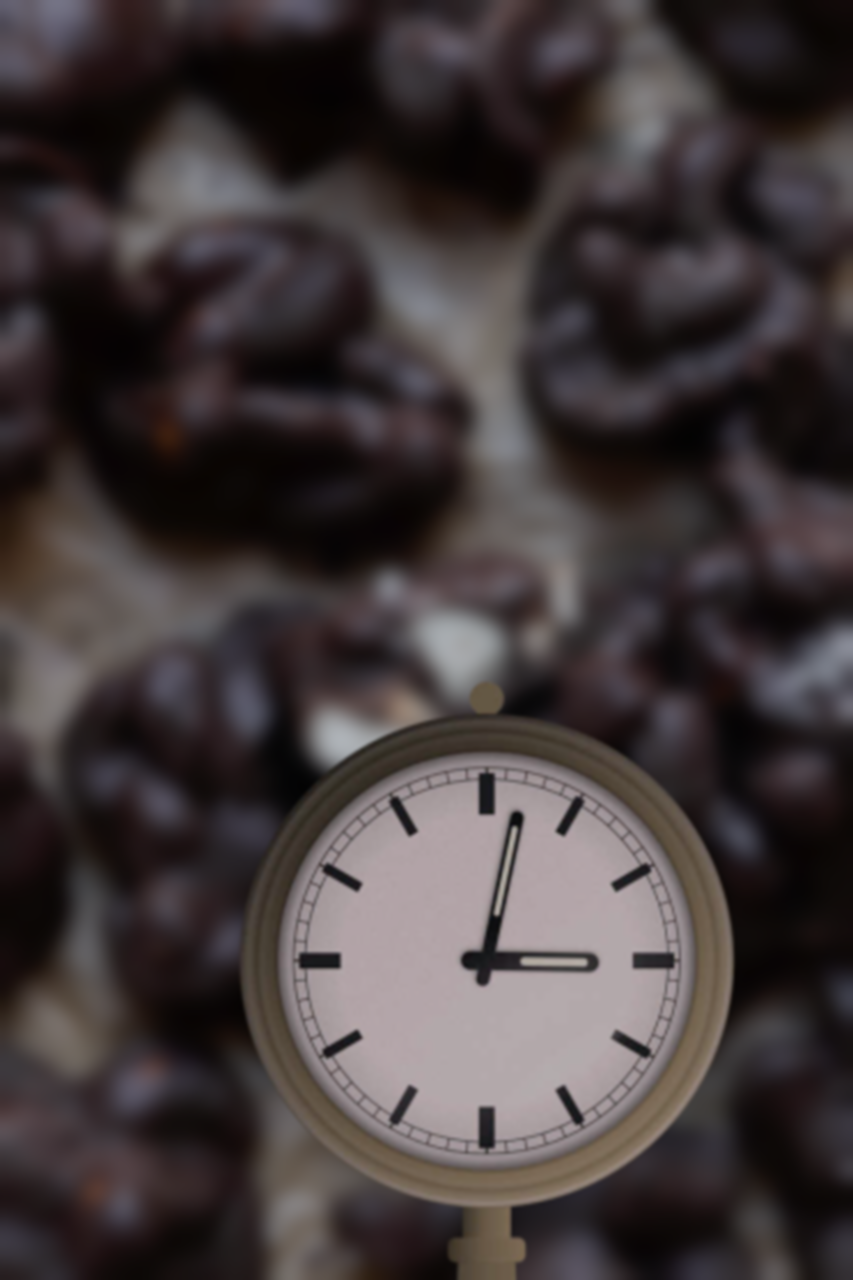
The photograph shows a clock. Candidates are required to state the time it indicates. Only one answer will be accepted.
3:02
